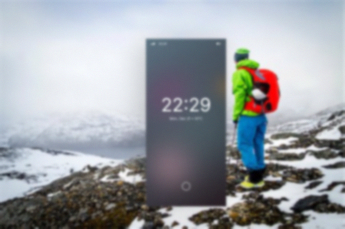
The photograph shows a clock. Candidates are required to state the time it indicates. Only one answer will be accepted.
22:29
